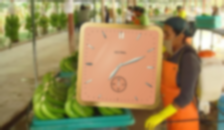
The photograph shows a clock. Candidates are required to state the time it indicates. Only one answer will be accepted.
7:11
